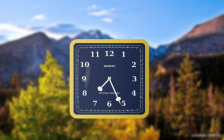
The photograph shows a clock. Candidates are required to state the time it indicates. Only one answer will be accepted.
7:26
